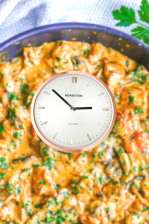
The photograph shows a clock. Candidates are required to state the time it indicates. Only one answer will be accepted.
2:52
